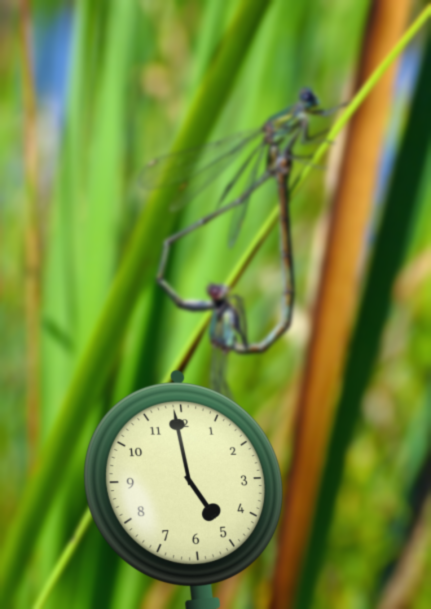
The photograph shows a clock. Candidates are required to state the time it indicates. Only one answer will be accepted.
4:59
